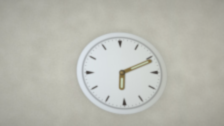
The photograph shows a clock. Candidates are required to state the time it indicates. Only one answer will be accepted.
6:11
